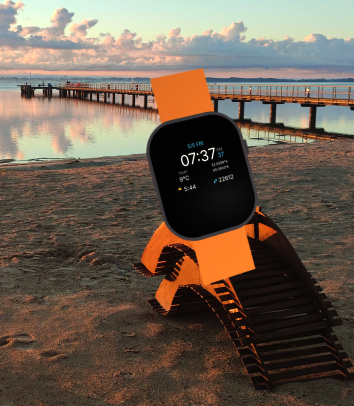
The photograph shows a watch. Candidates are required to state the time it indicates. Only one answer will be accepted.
7:37
